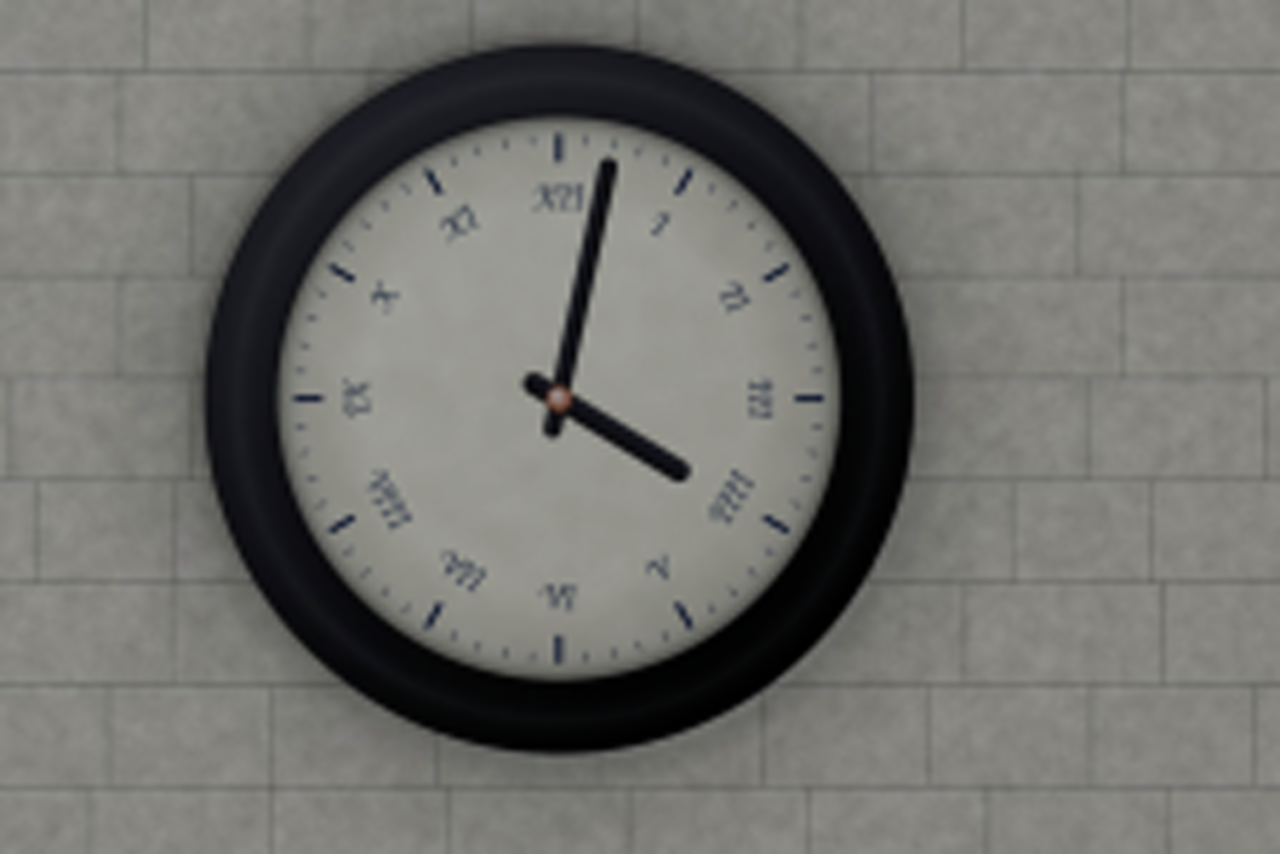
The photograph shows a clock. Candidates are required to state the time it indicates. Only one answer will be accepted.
4:02
